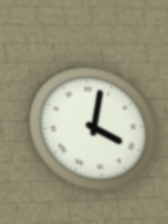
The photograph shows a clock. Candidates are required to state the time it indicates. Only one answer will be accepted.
4:03
